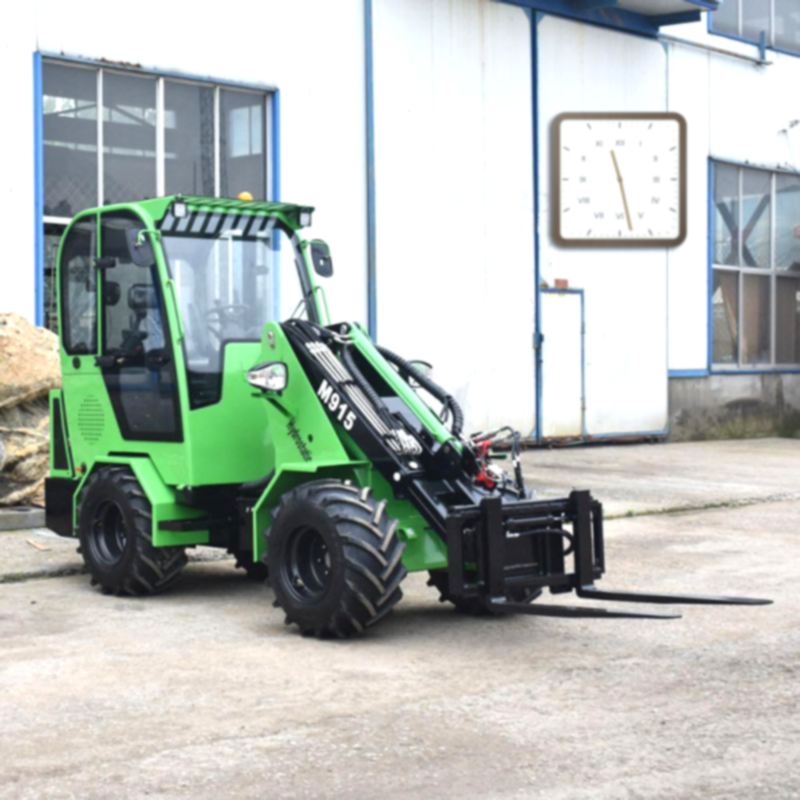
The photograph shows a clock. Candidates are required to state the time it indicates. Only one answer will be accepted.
11:28
